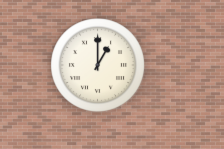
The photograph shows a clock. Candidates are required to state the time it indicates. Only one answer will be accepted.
1:00
